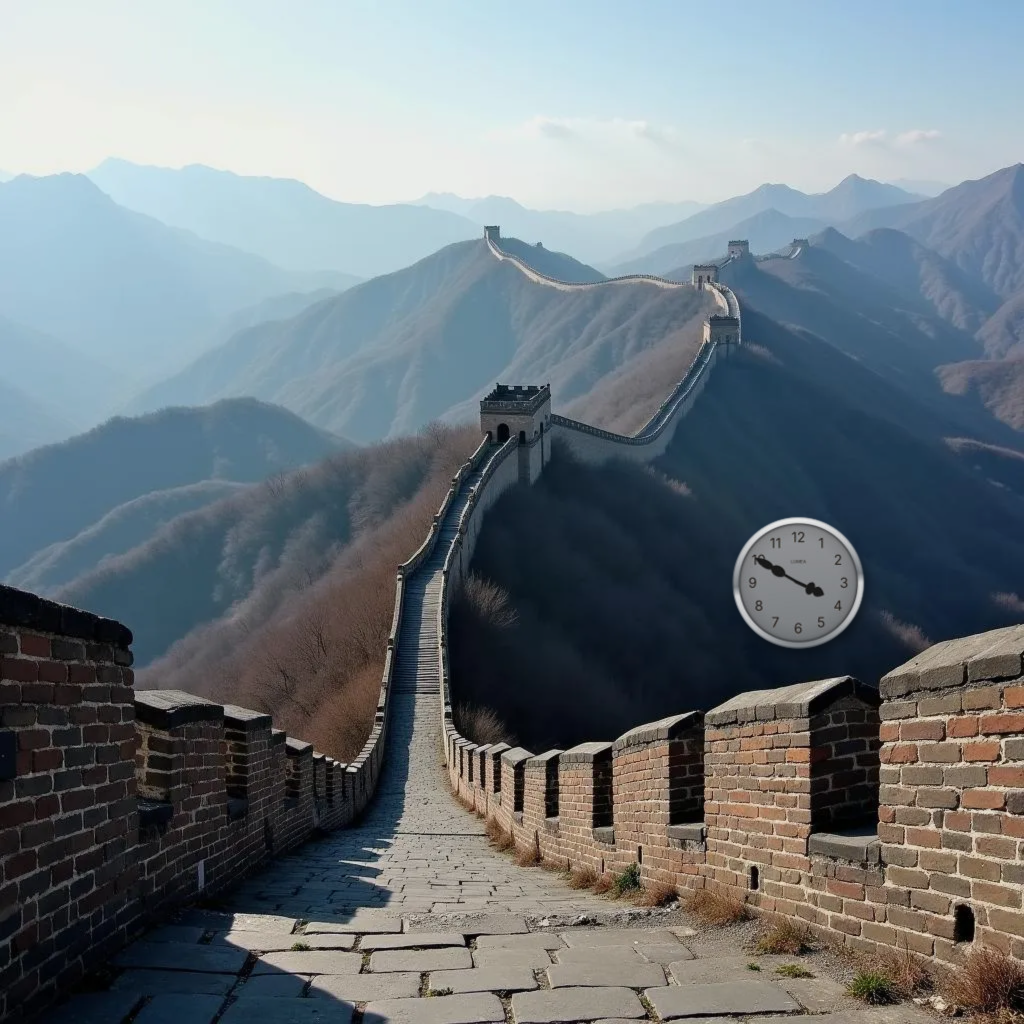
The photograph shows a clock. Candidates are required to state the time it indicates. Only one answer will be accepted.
3:50
